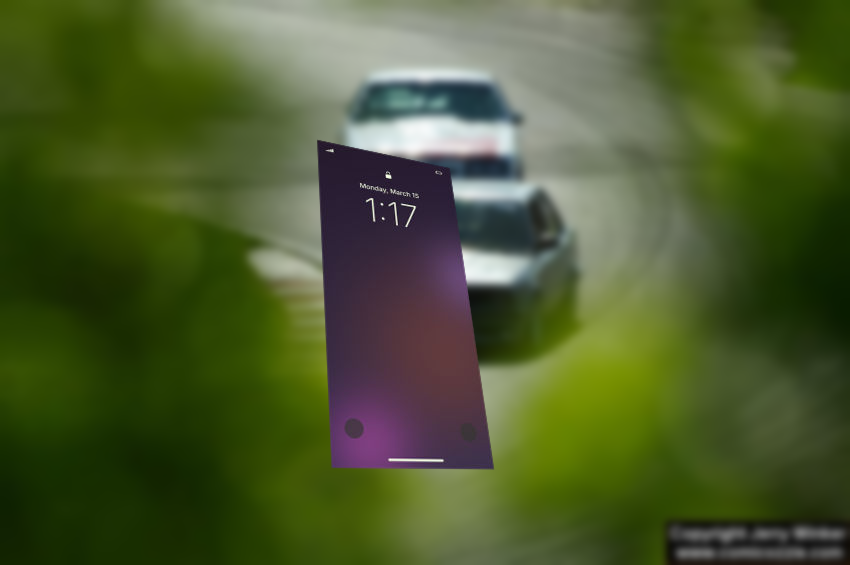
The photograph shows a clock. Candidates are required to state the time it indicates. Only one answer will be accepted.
1:17
